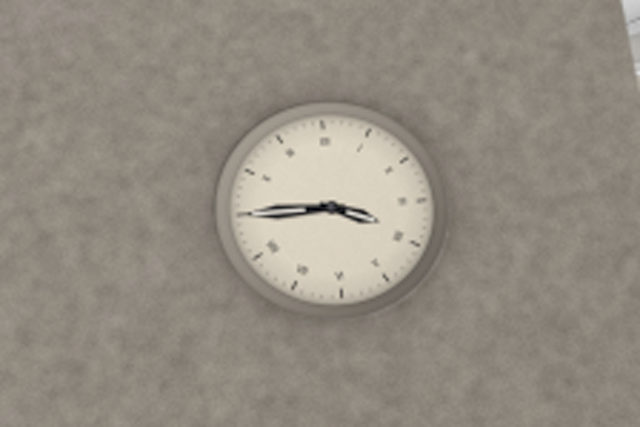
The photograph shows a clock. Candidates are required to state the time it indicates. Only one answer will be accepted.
3:45
